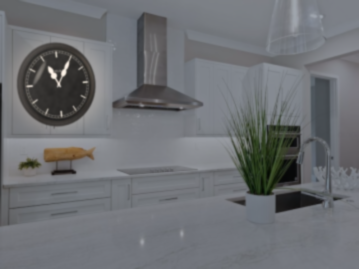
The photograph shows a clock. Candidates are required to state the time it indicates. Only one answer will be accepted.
11:05
